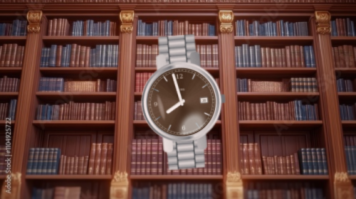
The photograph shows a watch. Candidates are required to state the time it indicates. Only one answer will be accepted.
7:58
